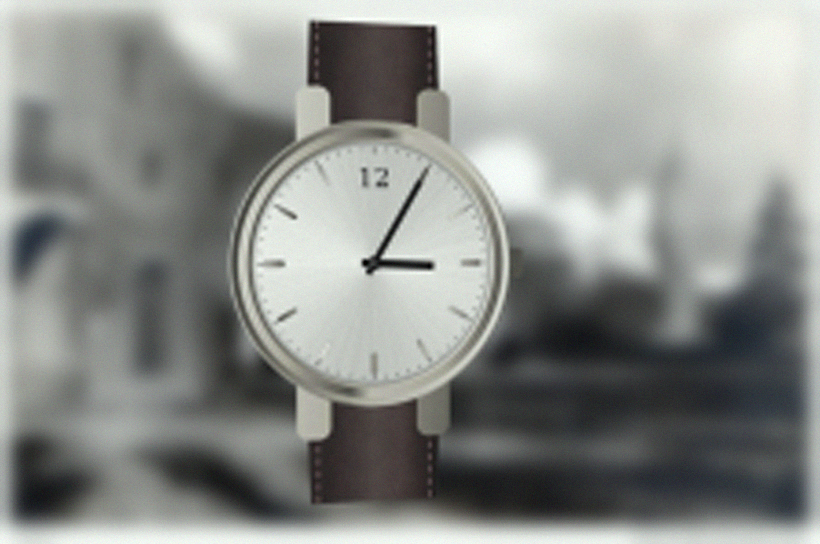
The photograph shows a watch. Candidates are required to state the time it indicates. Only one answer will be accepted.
3:05
